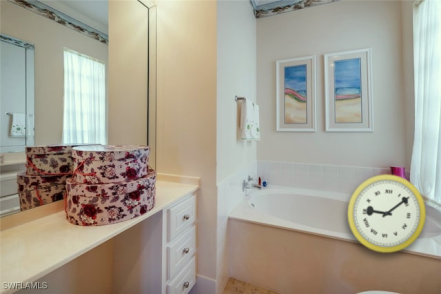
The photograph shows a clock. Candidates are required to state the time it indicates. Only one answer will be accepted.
9:08
